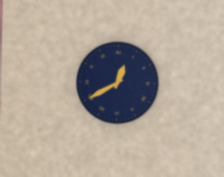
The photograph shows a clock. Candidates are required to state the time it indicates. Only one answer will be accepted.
12:40
